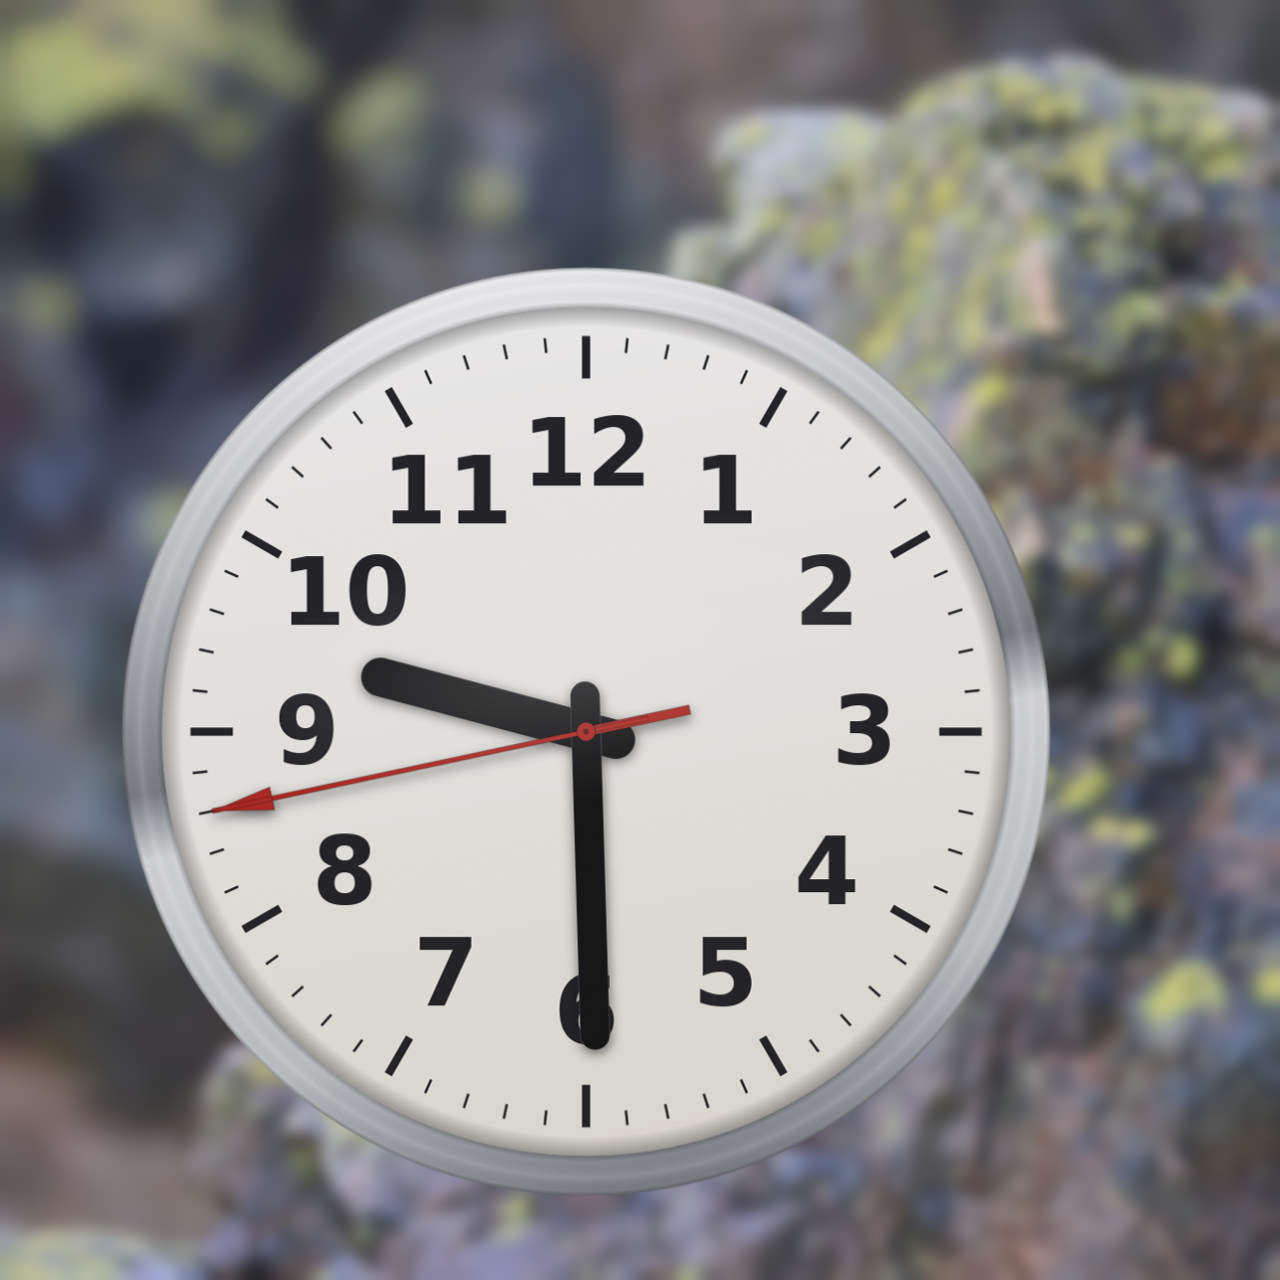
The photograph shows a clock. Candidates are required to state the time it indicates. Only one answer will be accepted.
9:29:43
